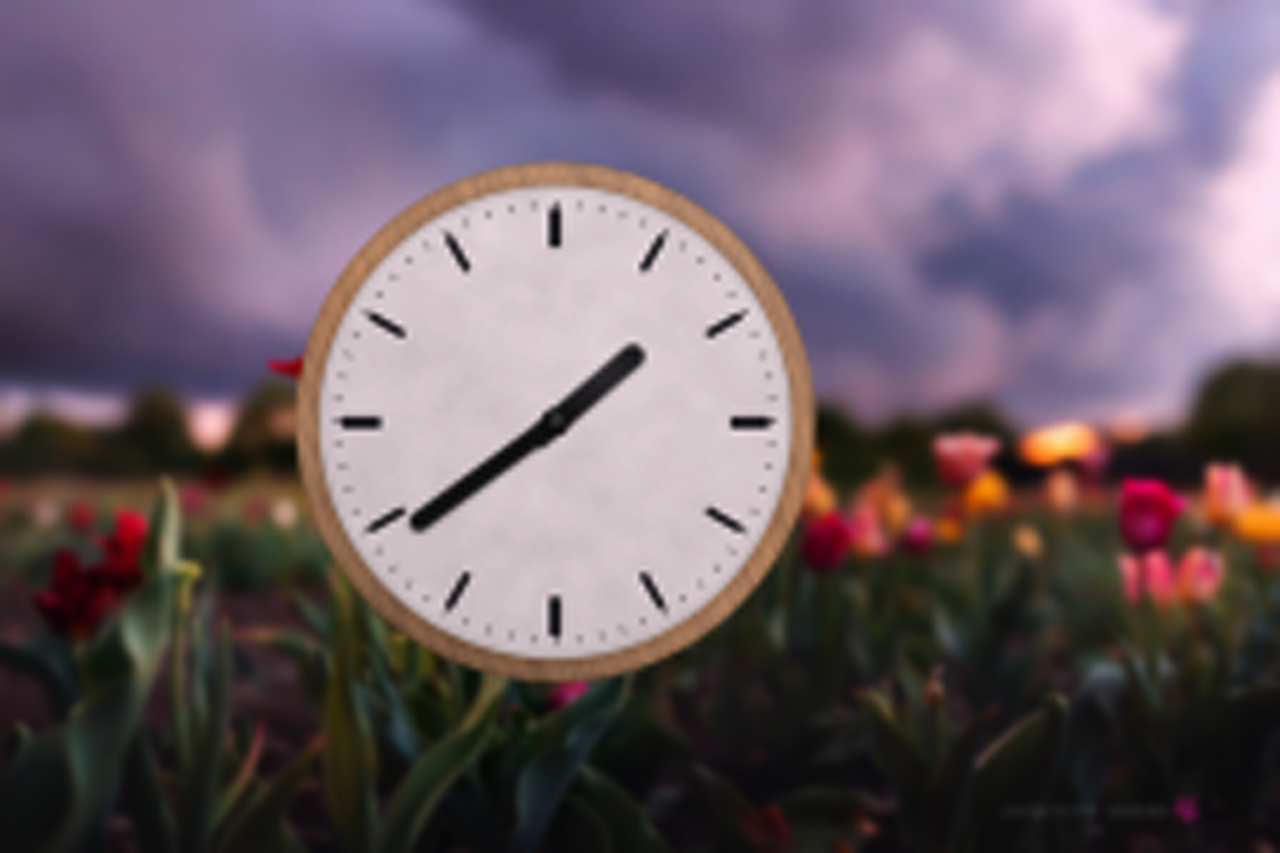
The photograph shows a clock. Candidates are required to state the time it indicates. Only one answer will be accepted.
1:39
